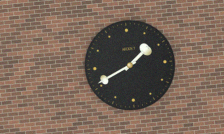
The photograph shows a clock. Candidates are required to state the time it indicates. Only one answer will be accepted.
1:41
